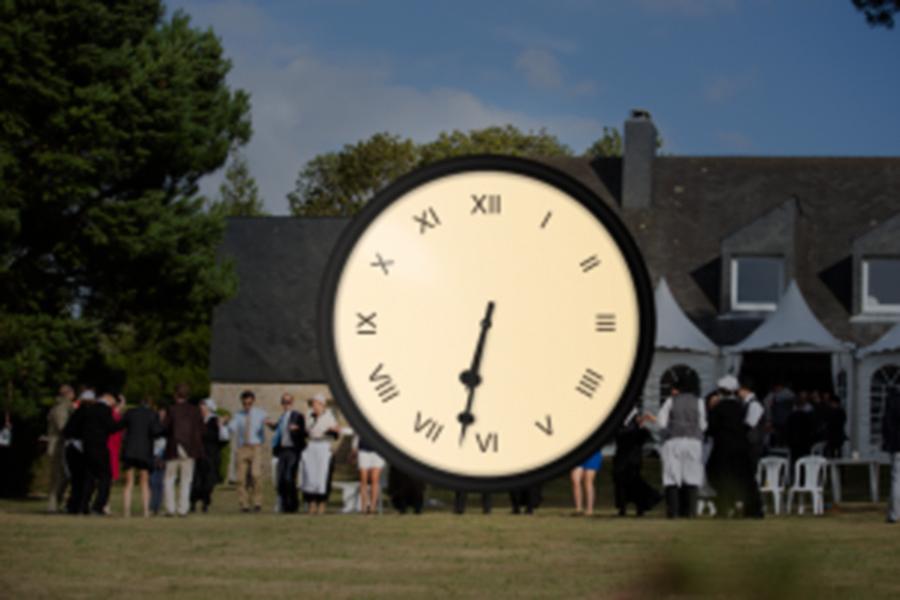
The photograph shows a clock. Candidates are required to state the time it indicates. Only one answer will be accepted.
6:32
